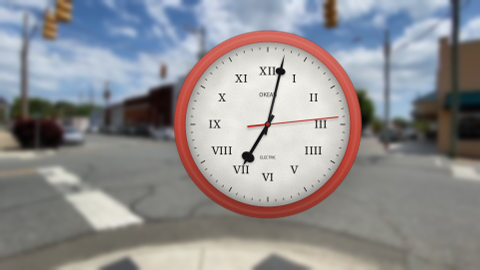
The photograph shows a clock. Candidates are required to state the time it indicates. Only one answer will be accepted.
7:02:14
